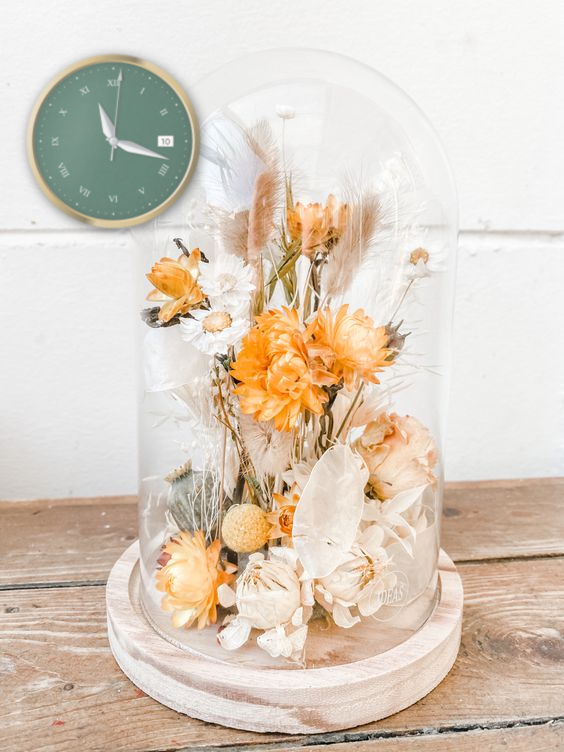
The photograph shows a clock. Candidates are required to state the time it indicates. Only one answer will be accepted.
11:18:01
